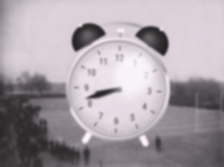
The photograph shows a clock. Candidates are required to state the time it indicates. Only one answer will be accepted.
8:42
